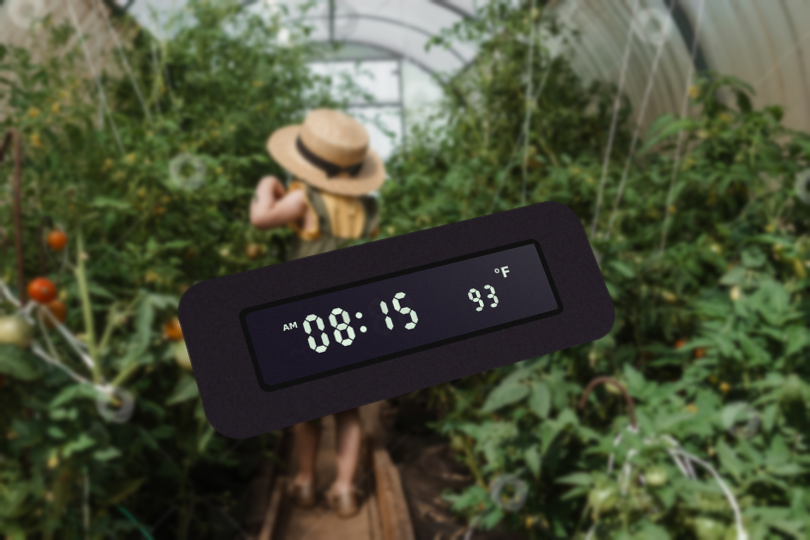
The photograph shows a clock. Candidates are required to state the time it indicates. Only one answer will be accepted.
8:15
